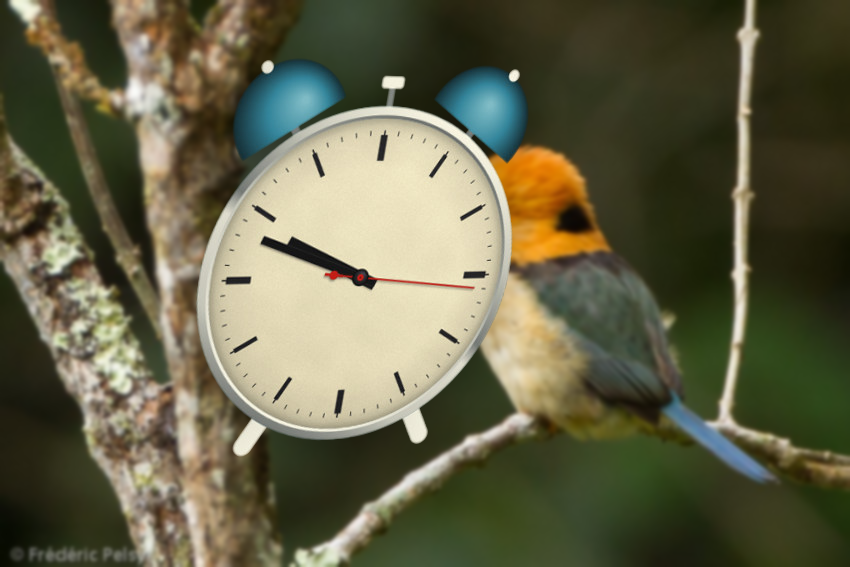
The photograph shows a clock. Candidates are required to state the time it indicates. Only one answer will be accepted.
9:48:16
